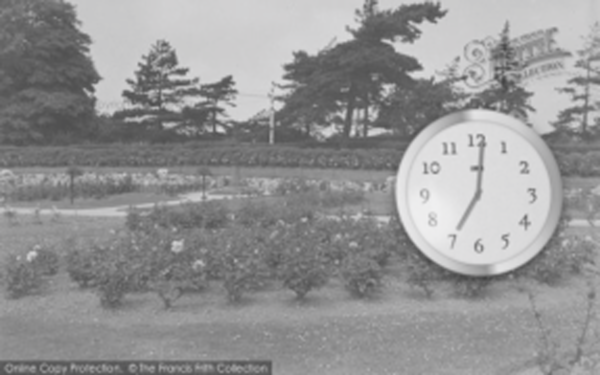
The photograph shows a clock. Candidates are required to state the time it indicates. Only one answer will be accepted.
7:01
